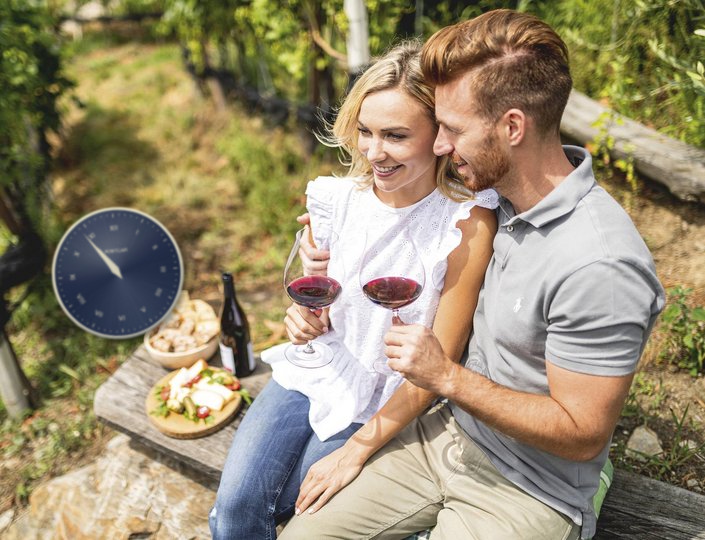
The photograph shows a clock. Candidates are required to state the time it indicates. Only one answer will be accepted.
10:54
